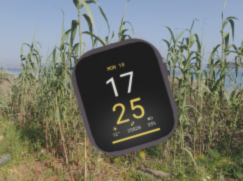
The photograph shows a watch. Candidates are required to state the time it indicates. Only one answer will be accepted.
17:25
